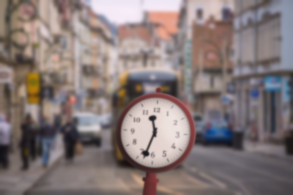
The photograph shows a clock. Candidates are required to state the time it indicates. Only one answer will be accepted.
11:33
